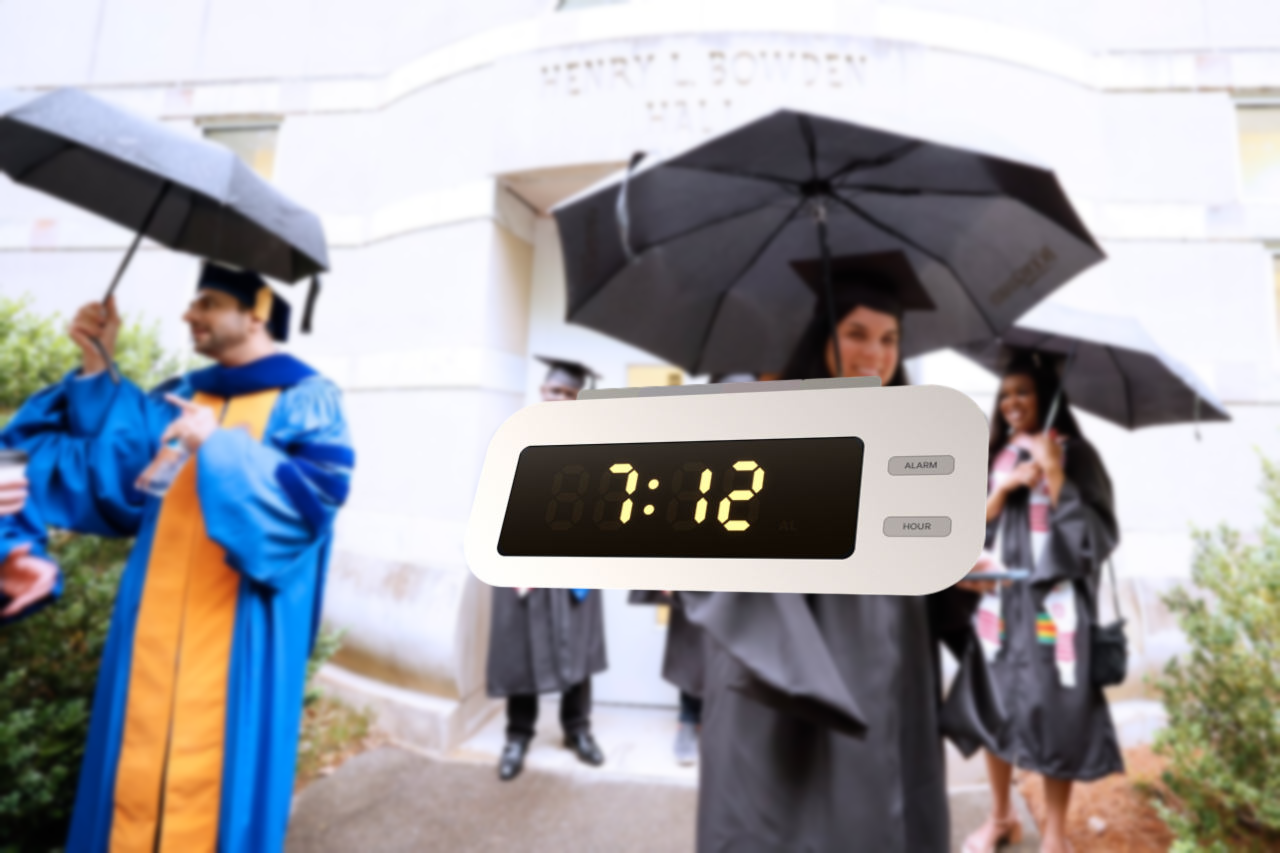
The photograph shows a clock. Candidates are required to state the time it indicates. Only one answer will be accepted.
7:12
